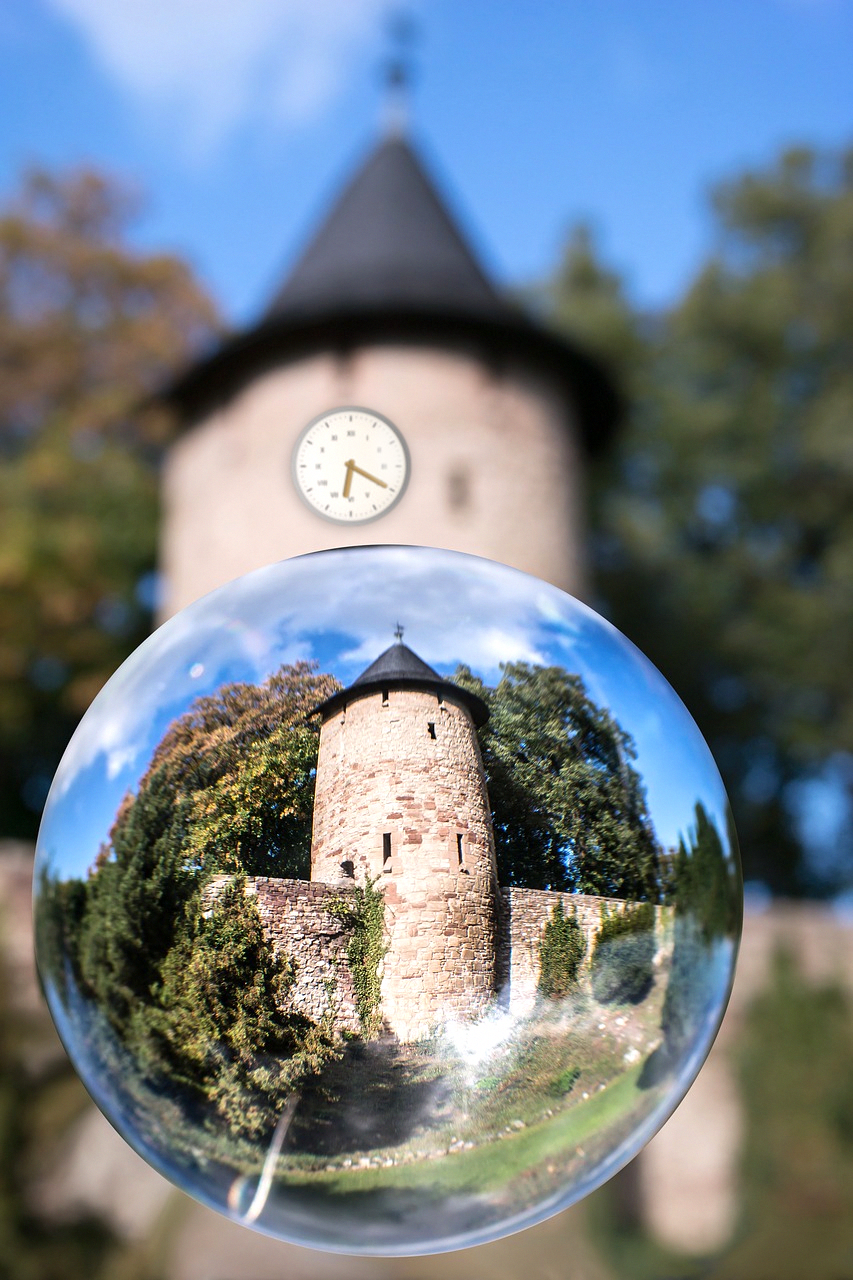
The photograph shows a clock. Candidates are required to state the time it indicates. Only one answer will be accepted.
6:20
